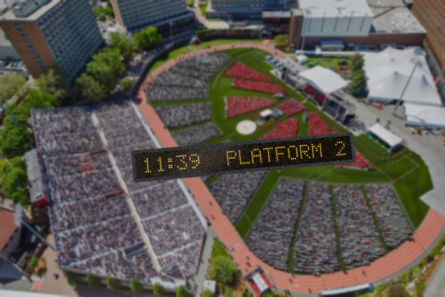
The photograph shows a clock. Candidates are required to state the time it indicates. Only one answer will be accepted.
11:39
